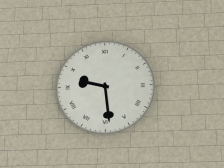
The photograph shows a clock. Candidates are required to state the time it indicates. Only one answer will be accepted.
9:29
